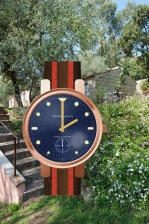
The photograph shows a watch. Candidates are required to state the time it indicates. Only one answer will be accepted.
2:00
